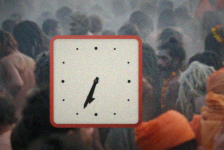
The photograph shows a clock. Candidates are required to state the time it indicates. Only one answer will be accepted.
6:34
